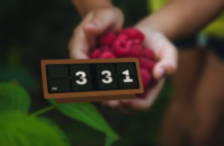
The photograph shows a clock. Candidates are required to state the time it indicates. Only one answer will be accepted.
3:31
